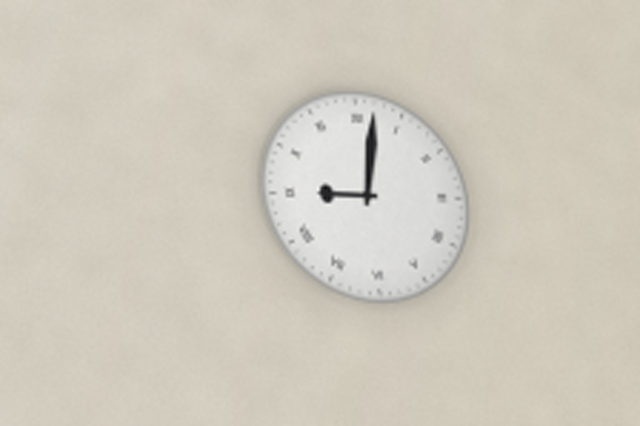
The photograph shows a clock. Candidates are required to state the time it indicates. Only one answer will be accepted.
9:02
